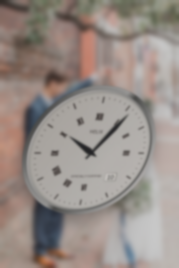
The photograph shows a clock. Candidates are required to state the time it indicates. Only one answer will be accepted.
10:06
